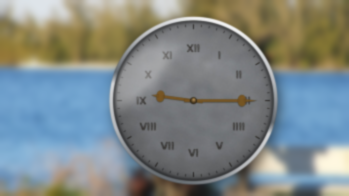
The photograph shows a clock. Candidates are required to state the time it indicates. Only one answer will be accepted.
9:15
